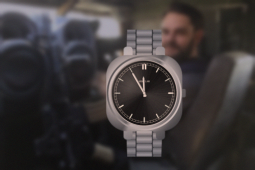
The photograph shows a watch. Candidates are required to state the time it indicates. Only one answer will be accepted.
11:55
